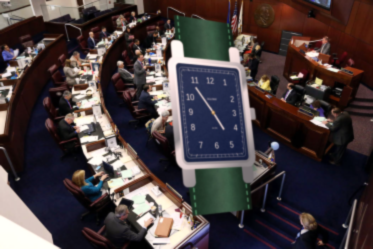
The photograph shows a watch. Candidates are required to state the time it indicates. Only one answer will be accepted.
4:54
